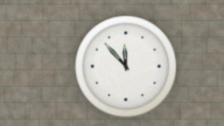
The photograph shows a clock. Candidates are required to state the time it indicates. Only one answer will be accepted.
11:53
